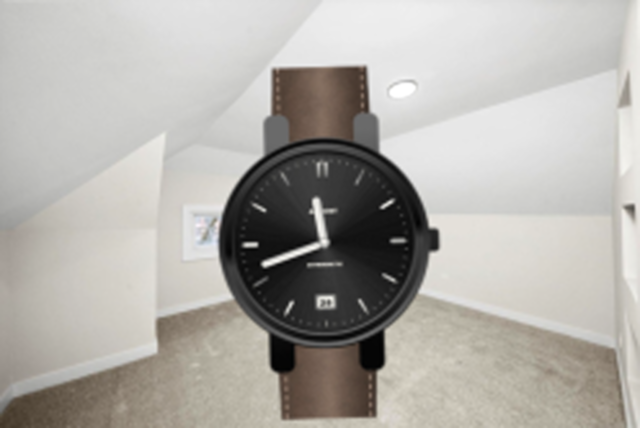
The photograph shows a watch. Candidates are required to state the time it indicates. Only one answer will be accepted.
11:42
